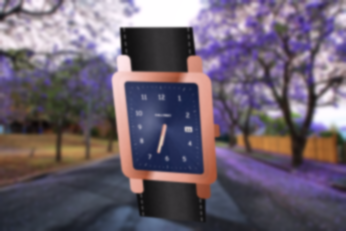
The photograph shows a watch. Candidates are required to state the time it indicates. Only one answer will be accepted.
6:33
